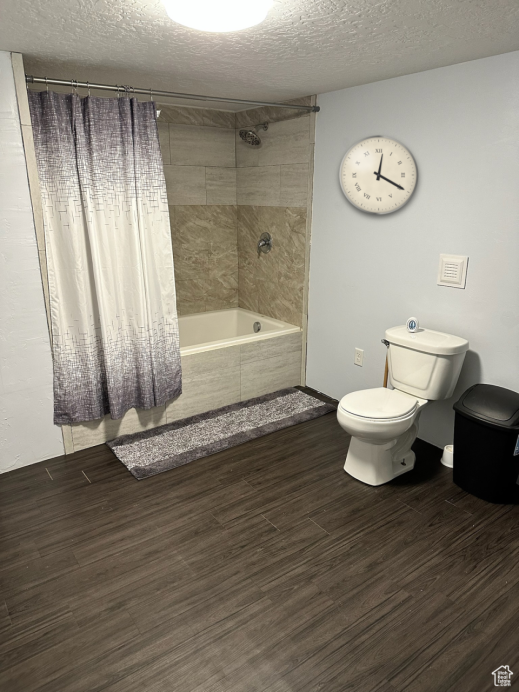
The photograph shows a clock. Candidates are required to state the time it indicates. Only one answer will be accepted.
12:20
